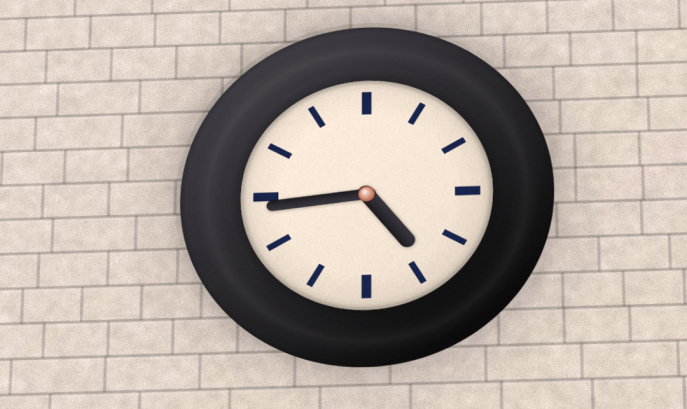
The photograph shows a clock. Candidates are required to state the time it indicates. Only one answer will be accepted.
4:44
